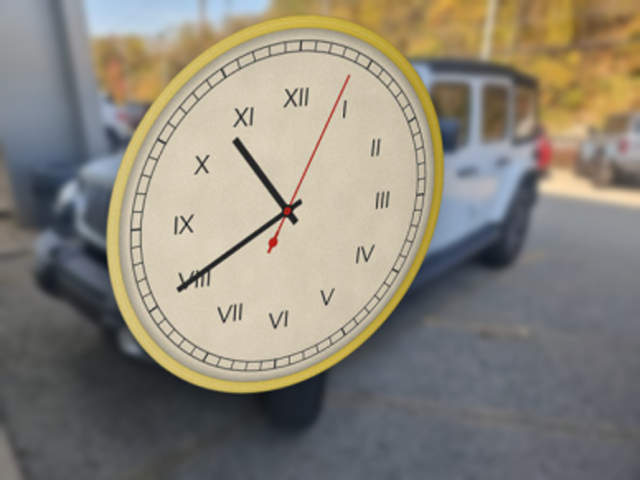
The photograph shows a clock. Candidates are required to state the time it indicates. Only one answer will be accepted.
10:40:04
